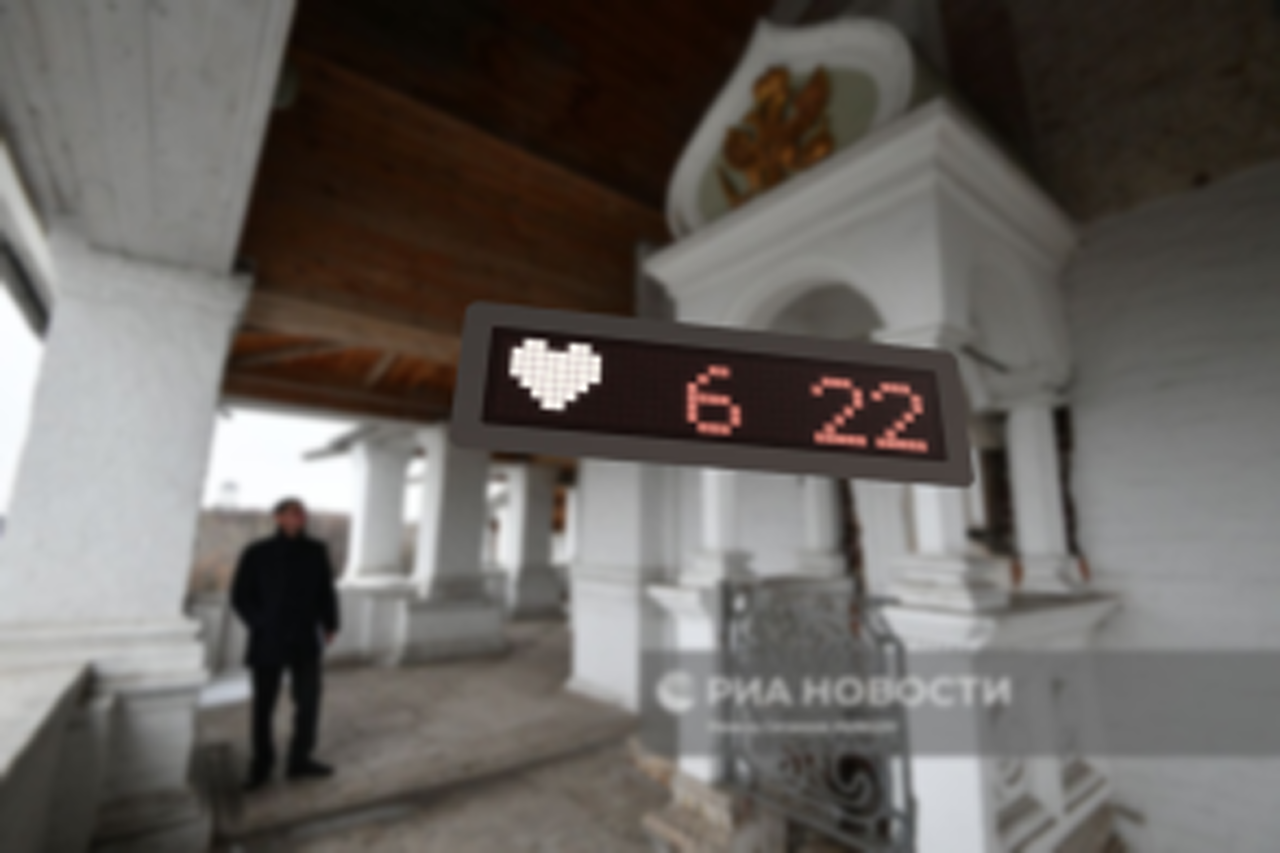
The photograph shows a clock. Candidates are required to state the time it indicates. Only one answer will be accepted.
6:22
